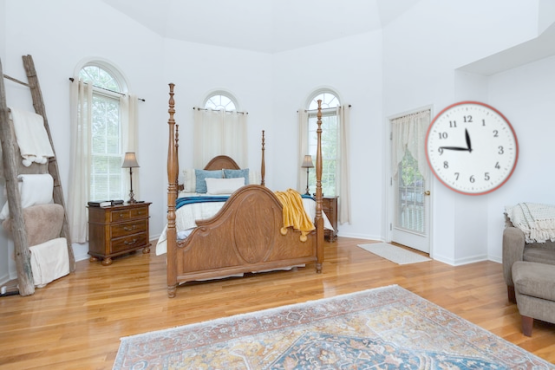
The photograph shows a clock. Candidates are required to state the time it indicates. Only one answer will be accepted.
11:46
